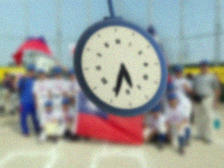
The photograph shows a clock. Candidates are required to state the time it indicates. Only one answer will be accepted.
5:34
